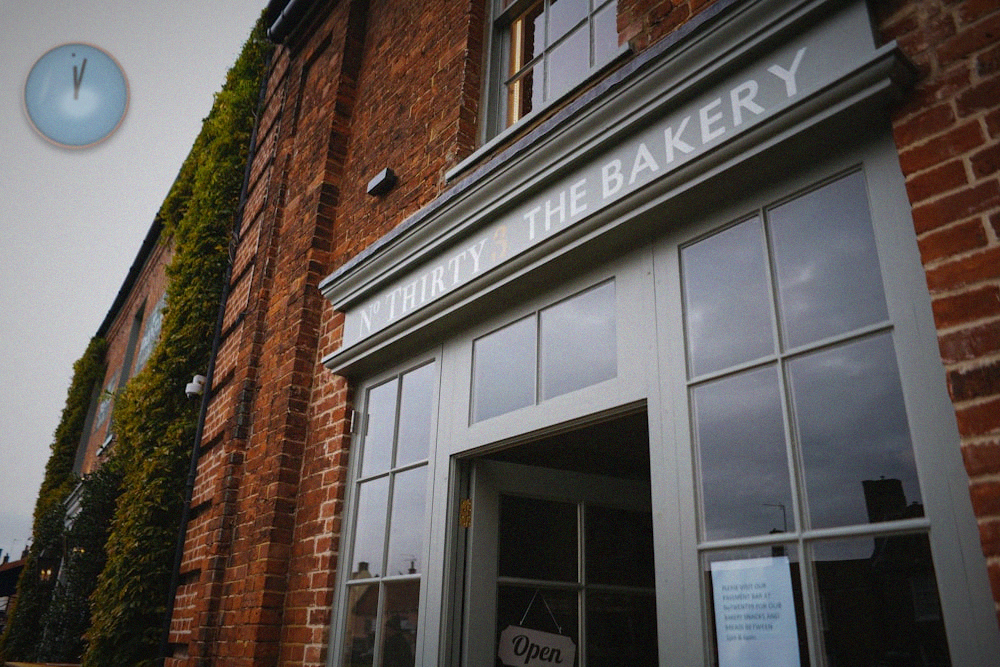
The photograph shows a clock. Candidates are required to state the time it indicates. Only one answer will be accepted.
12:03
